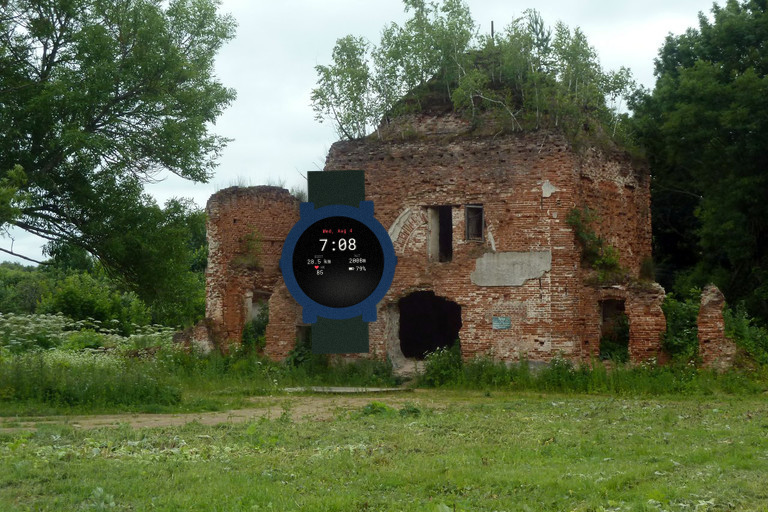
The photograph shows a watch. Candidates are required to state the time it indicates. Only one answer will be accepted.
7:08
